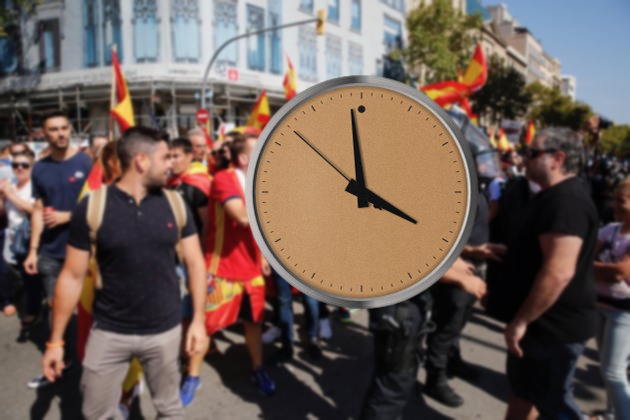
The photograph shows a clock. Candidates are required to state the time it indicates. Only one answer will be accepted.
3:58:52
